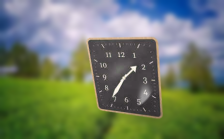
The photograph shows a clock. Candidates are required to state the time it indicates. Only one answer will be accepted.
1:36
